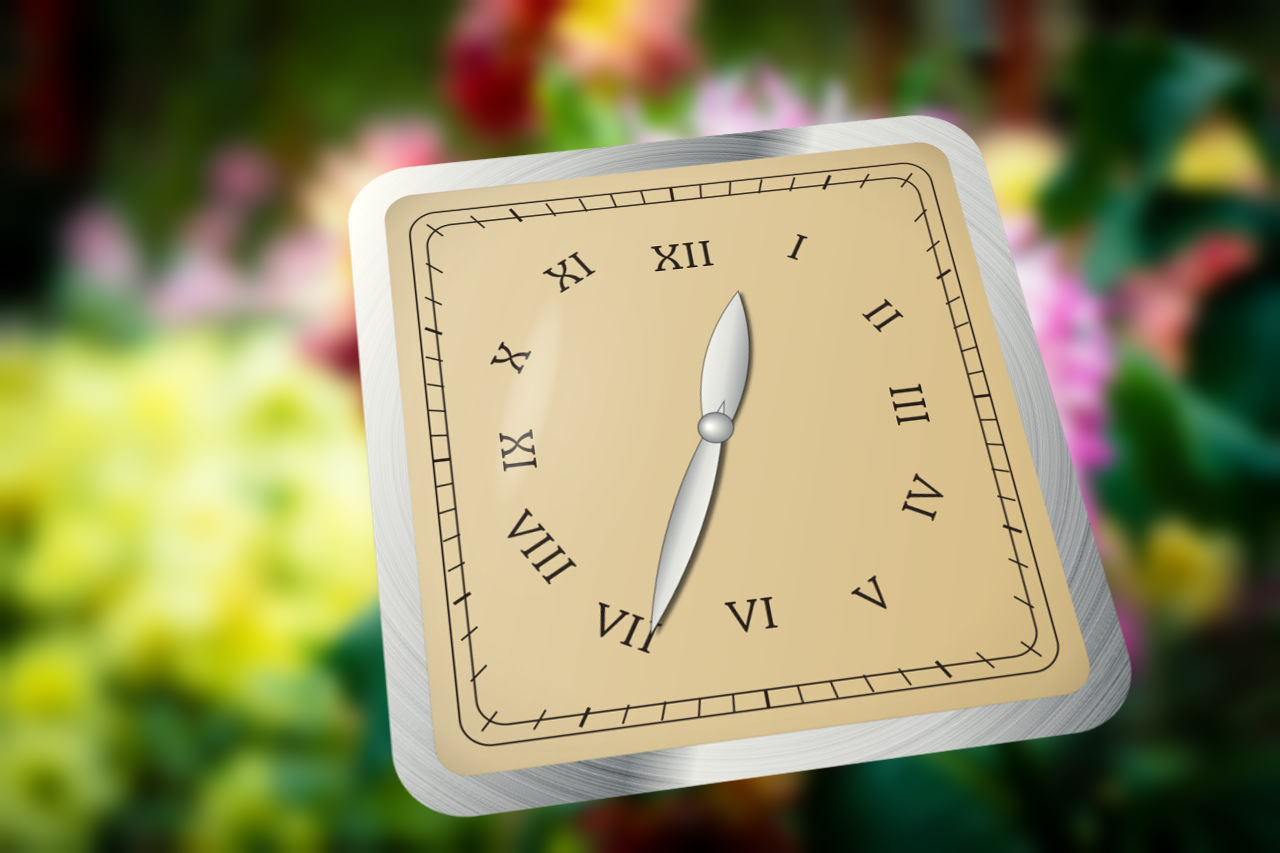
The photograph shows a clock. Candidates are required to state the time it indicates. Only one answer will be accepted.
12:34
